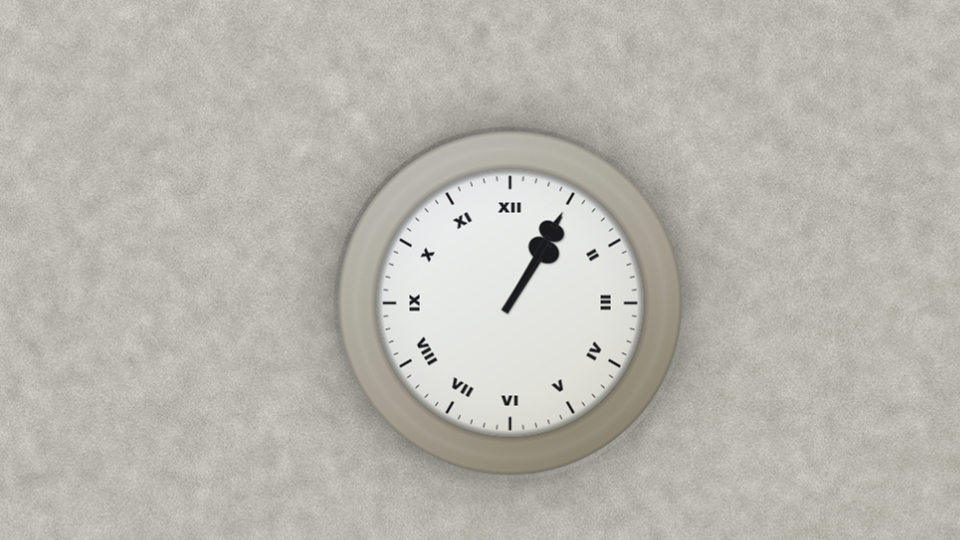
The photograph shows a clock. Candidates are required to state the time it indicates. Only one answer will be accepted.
1:05
